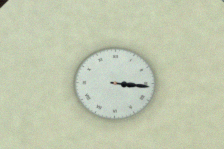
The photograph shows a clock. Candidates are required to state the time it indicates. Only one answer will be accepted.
3:16
